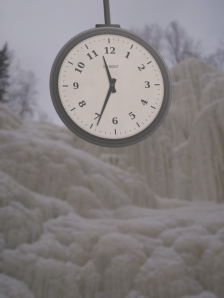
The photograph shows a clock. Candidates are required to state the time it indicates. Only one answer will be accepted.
11:34
